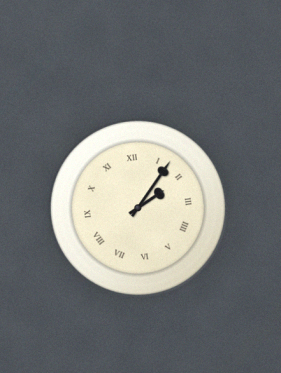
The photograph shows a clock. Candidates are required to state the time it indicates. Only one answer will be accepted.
2:07
